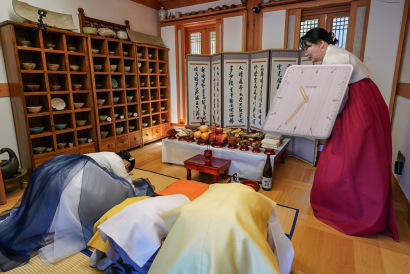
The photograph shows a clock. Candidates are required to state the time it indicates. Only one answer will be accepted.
10:34
